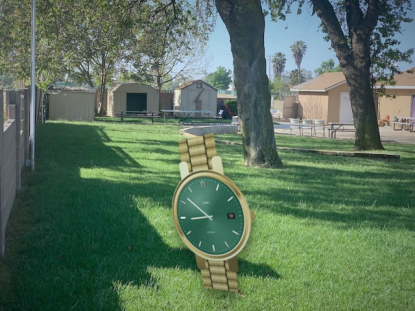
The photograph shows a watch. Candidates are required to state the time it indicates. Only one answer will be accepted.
8:52
